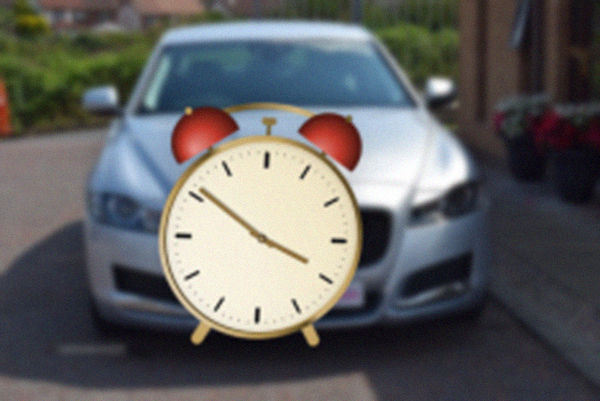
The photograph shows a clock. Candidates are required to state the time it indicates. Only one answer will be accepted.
3:51
